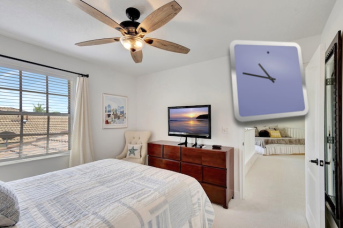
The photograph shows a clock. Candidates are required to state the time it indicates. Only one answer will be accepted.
10:47
